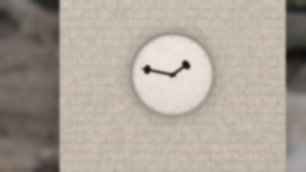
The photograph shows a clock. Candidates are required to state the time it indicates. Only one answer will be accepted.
1:47
